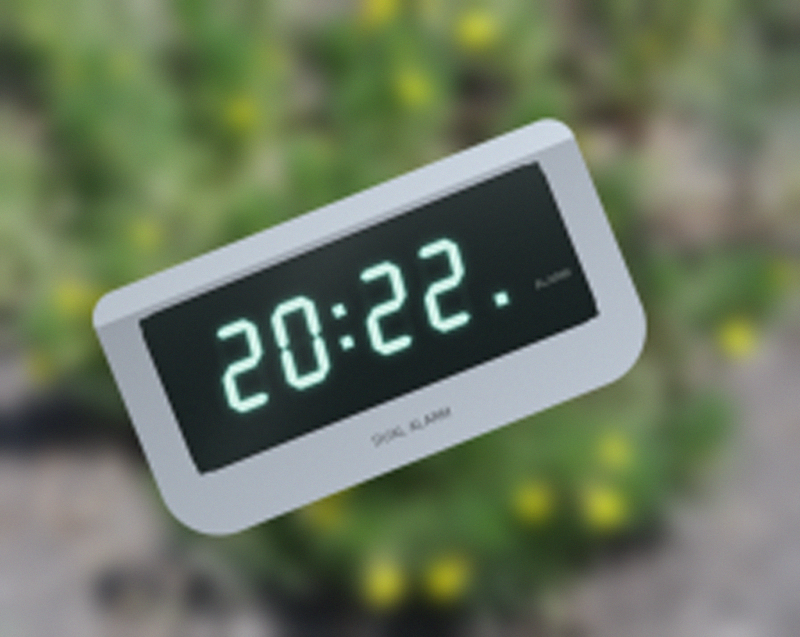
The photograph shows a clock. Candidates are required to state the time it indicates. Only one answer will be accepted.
20:22
